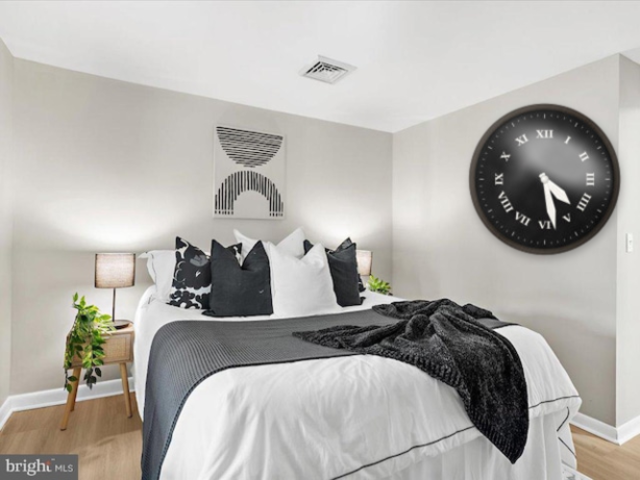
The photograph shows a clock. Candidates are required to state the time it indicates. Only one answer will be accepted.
4:28
